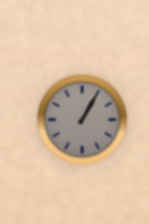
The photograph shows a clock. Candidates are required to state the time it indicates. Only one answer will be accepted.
1:05
